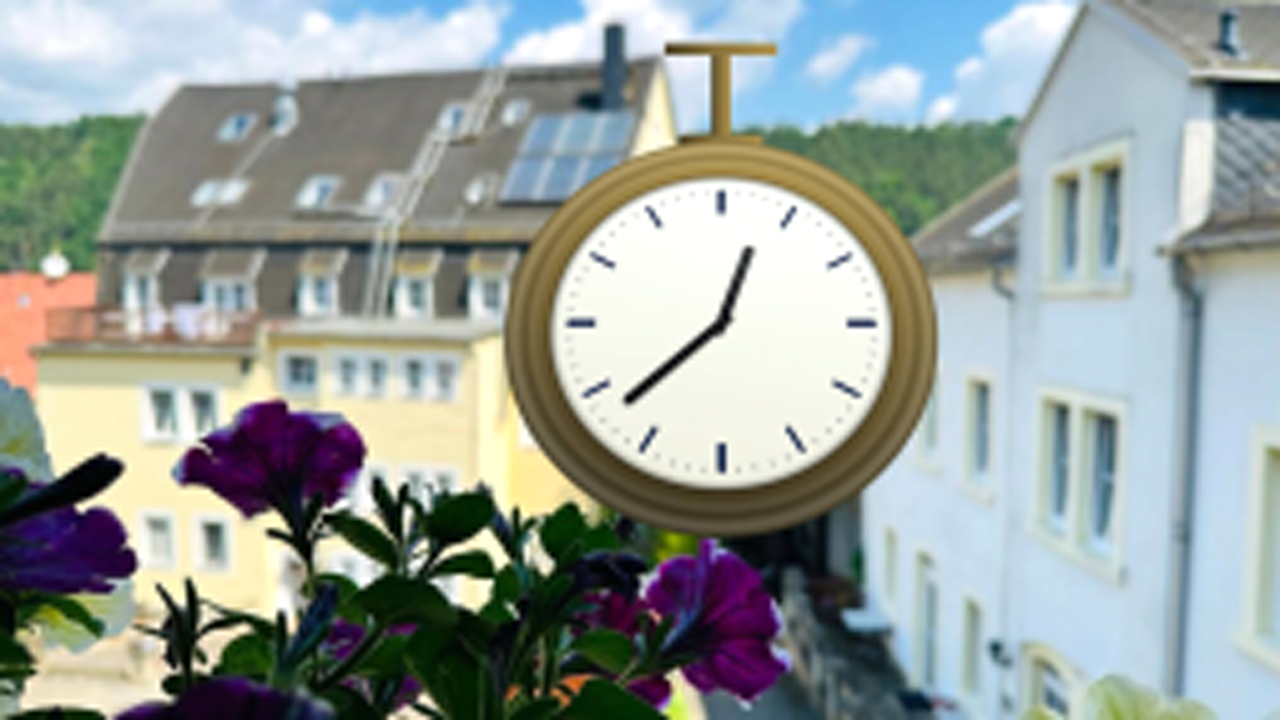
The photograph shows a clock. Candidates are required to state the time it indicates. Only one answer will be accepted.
12:38
